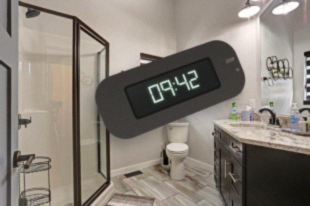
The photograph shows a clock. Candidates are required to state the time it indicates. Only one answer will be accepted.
9:42
